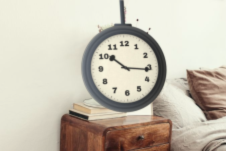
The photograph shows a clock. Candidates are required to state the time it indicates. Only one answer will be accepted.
10:16
